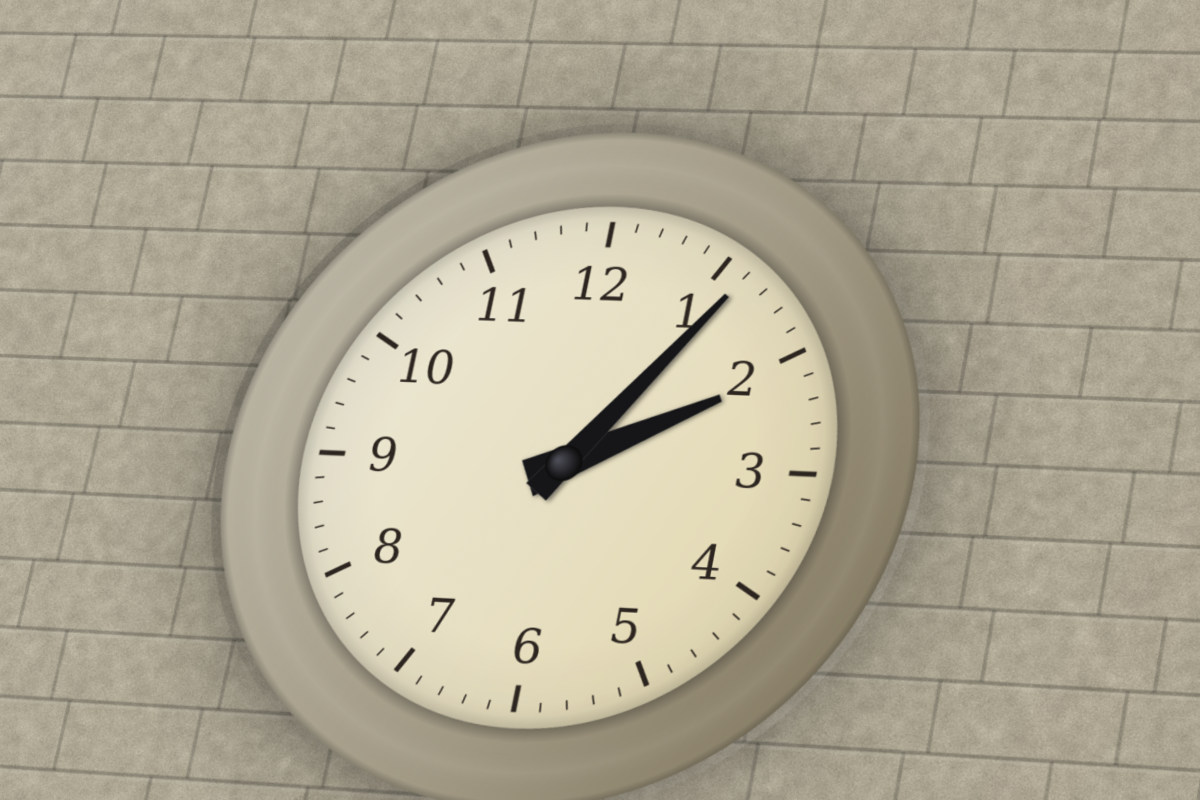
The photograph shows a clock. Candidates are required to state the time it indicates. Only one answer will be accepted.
2:06
